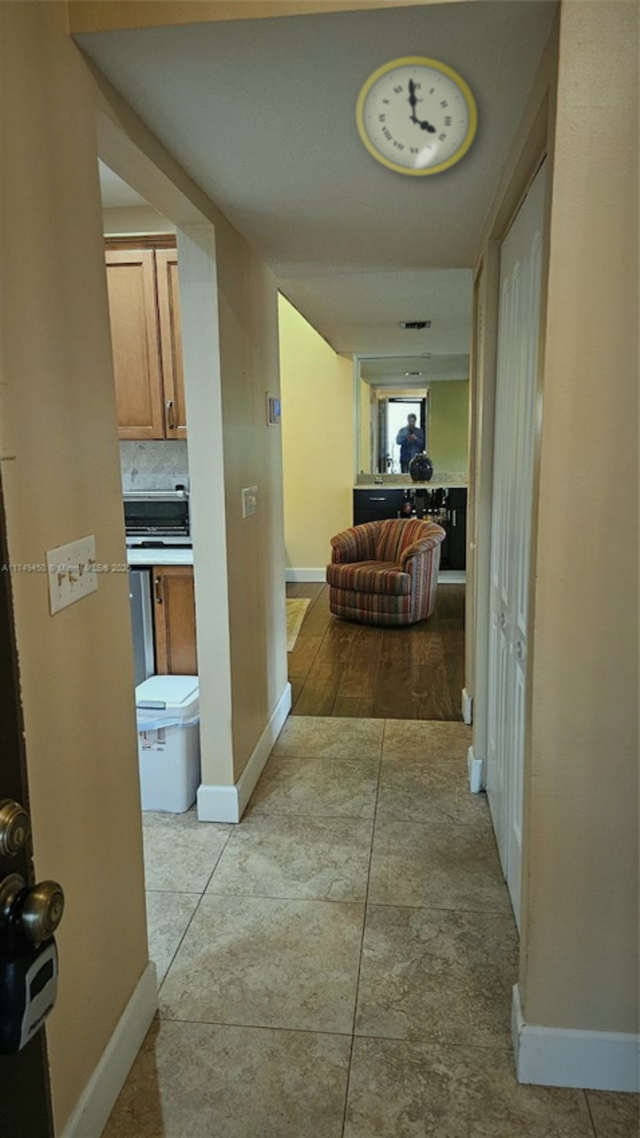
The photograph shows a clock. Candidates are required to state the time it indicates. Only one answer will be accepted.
3:59
